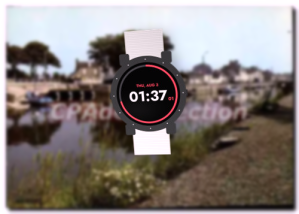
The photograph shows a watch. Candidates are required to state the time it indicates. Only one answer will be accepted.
1:37
